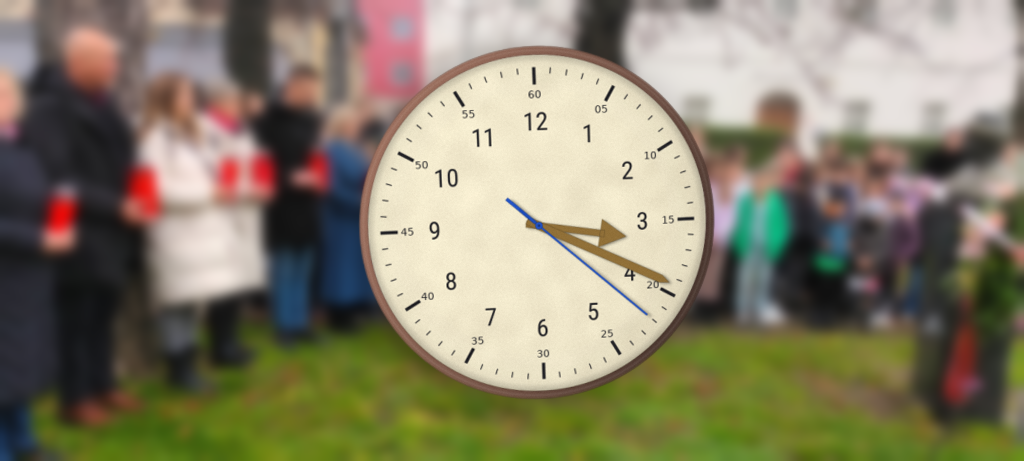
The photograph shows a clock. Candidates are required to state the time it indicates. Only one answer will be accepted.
3:19:22
